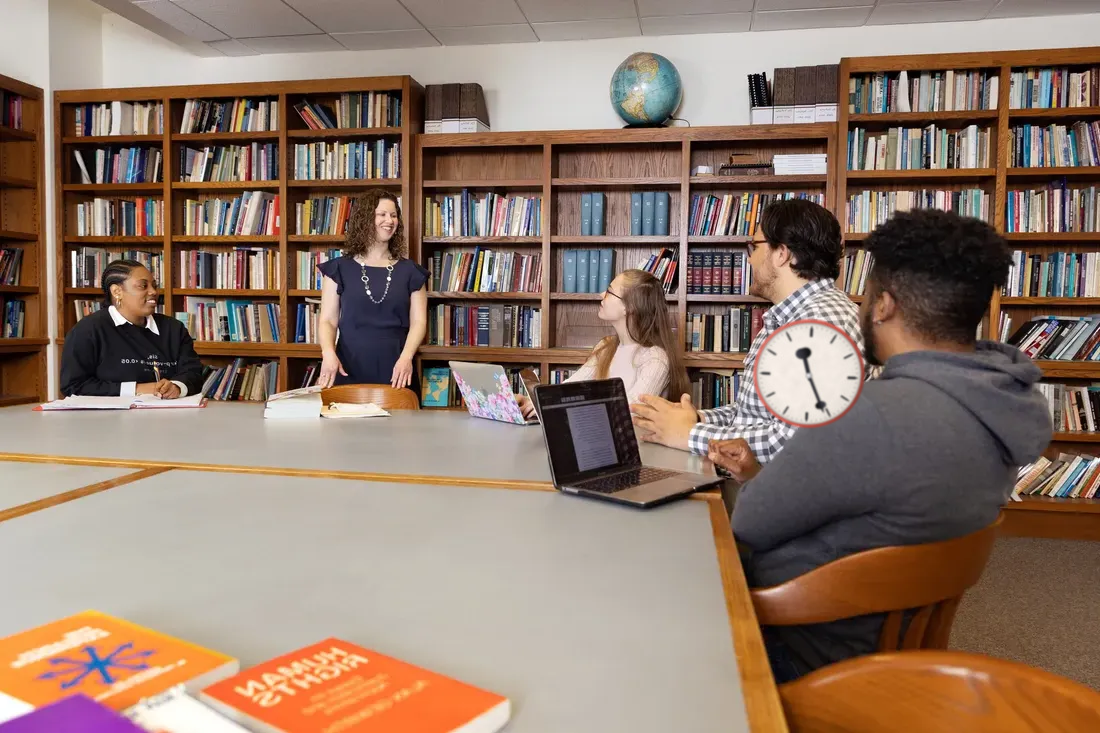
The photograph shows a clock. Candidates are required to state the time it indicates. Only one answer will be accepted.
11:26
